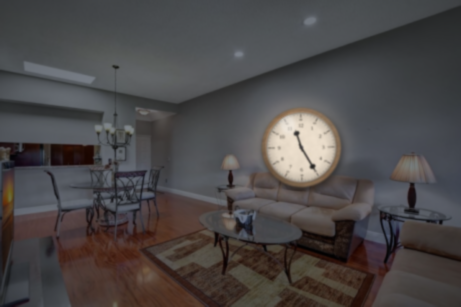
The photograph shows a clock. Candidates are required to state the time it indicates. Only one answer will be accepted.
11:25
